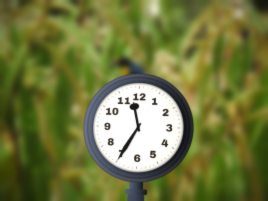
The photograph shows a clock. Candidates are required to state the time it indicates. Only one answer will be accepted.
11:35
